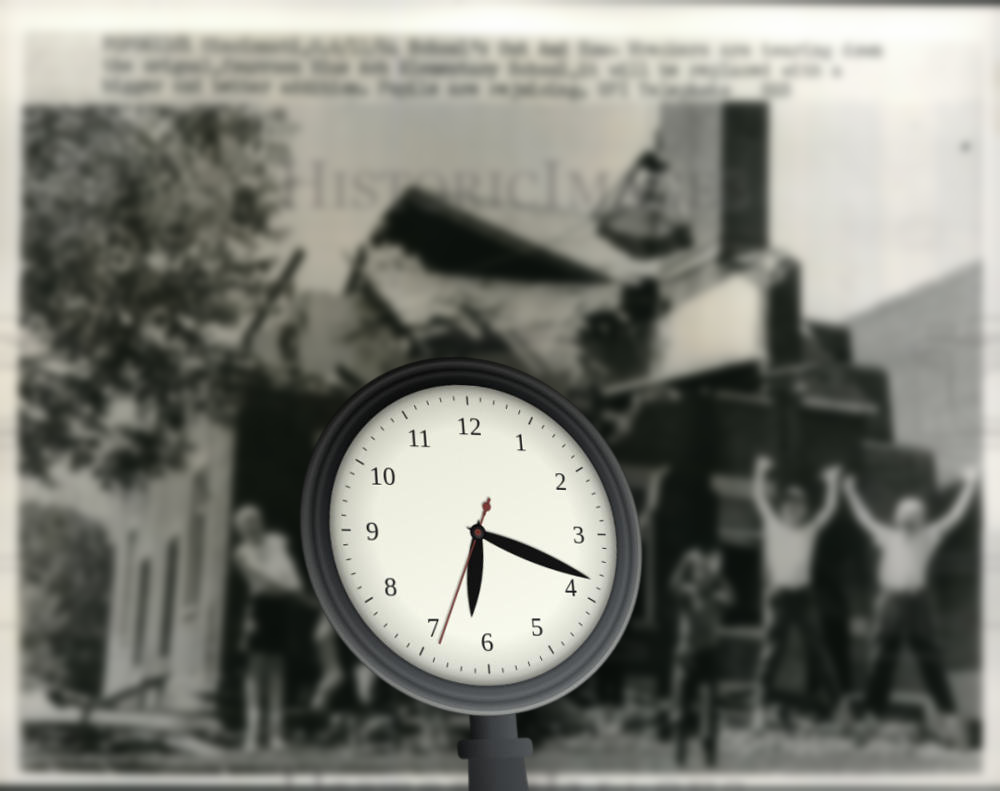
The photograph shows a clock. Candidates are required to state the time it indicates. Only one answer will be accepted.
6:18:34
